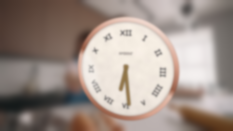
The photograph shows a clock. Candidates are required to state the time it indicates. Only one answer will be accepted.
6:29
